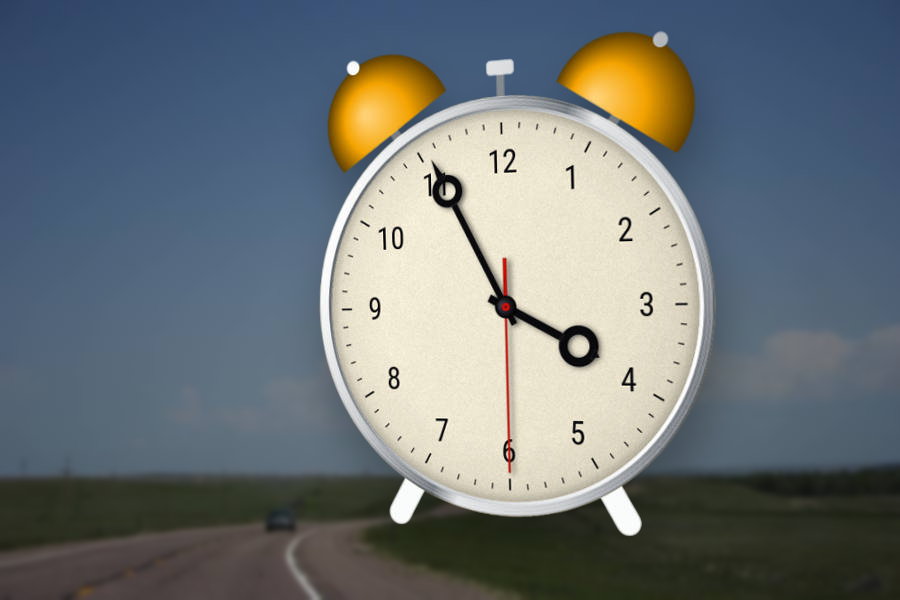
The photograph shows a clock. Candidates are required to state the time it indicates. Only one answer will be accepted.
3:55:30
